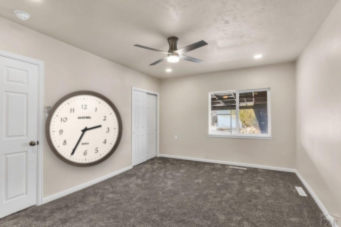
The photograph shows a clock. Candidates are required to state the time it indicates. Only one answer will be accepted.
2:35
